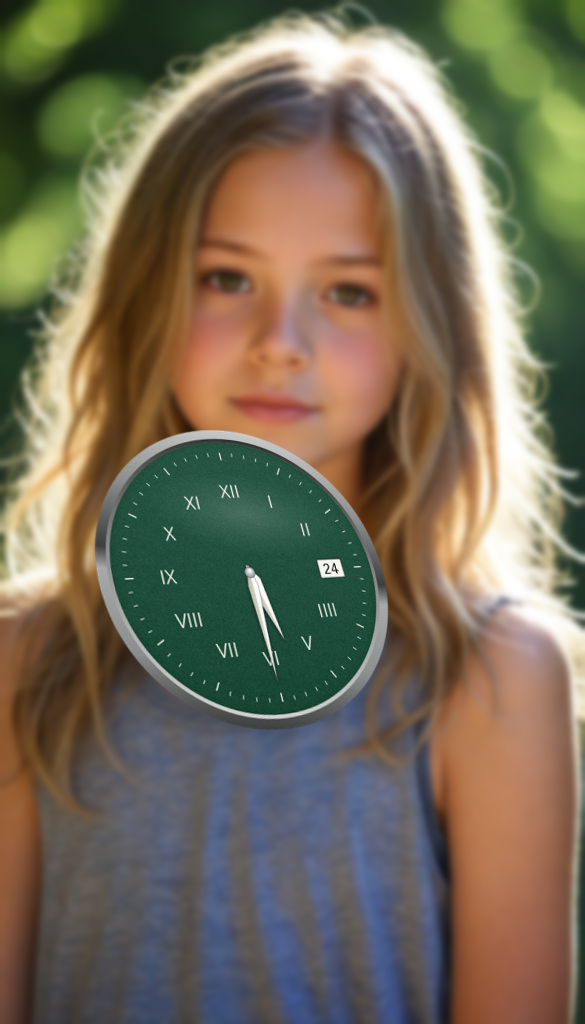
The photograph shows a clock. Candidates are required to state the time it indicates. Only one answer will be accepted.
5:30
